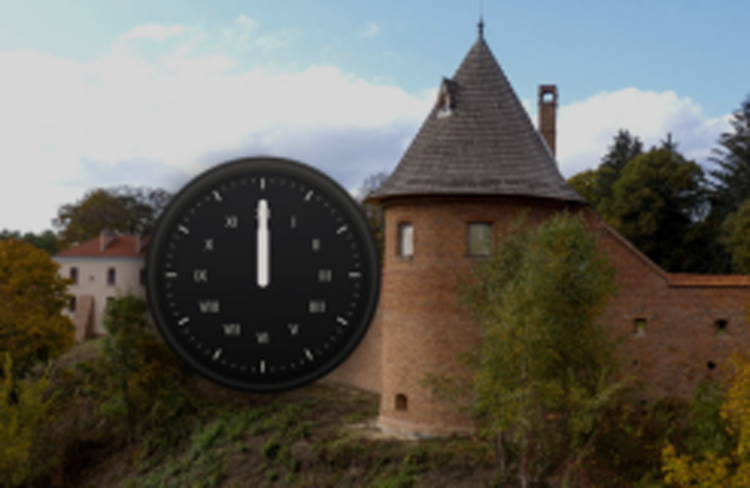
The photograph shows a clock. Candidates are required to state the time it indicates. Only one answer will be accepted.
12:00
